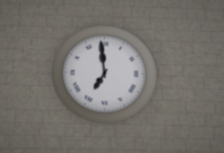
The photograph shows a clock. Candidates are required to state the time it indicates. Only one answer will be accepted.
6:59
